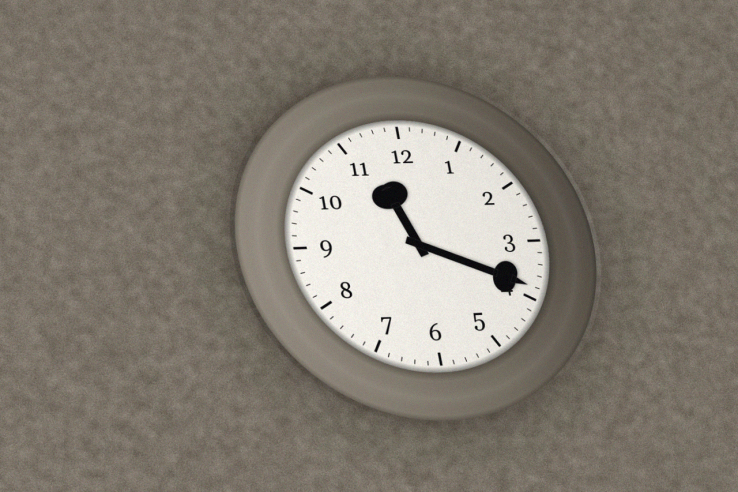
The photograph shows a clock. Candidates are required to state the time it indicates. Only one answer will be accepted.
11:19
